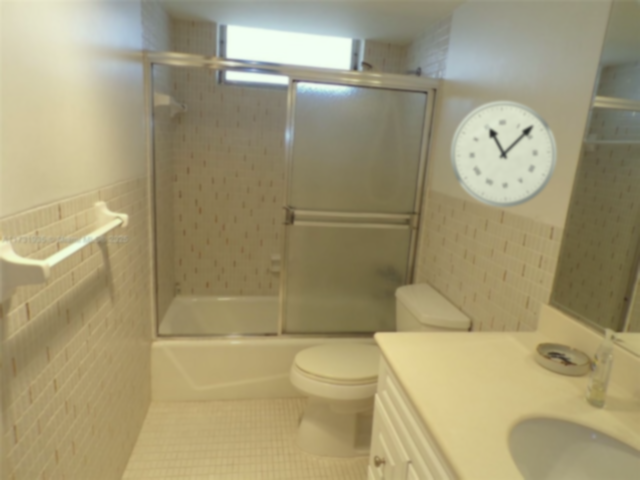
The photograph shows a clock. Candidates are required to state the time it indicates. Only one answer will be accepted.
11:08
